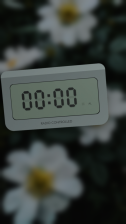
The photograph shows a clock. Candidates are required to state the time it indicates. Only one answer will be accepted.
0:00
